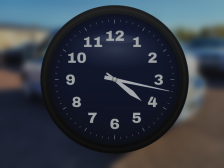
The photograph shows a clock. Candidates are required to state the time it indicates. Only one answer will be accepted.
4:17
